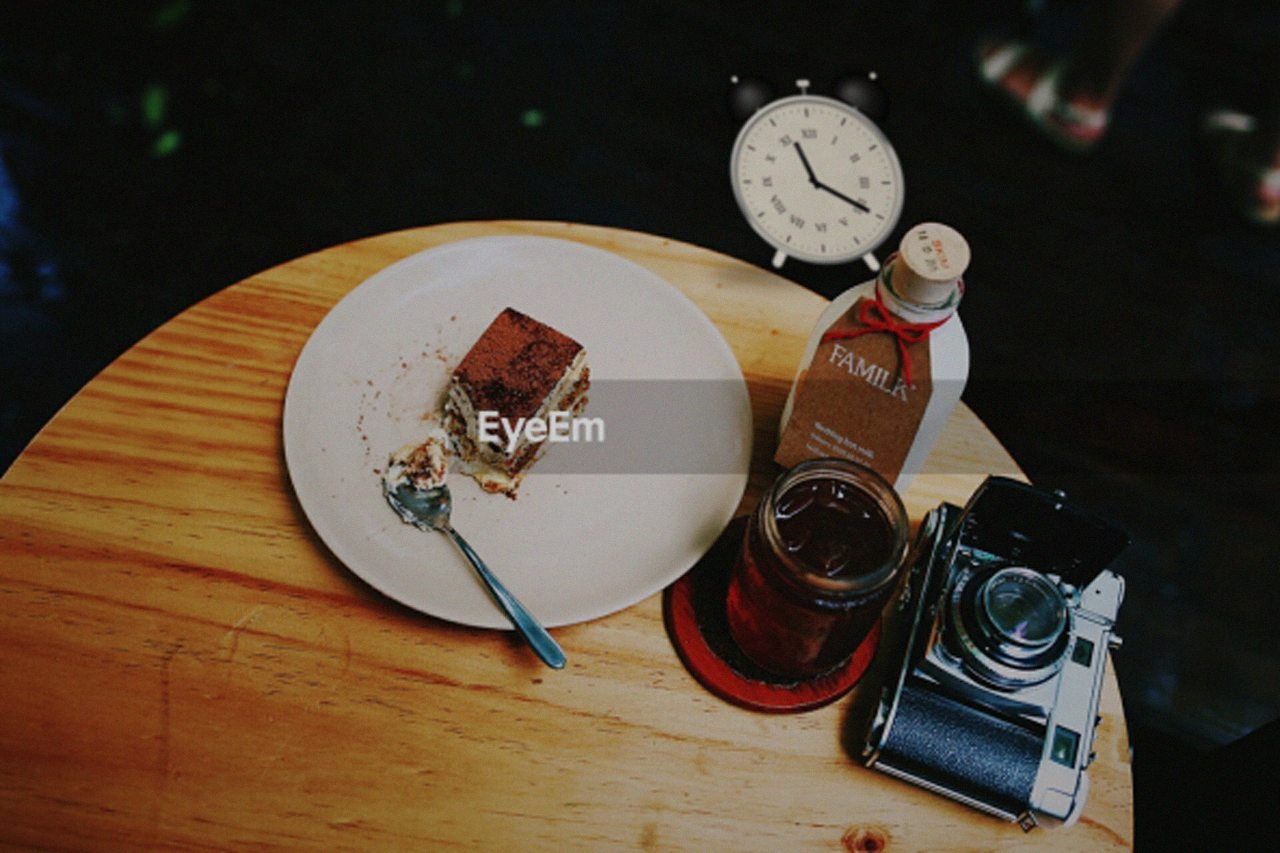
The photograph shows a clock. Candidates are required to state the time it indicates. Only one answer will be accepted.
11:20
